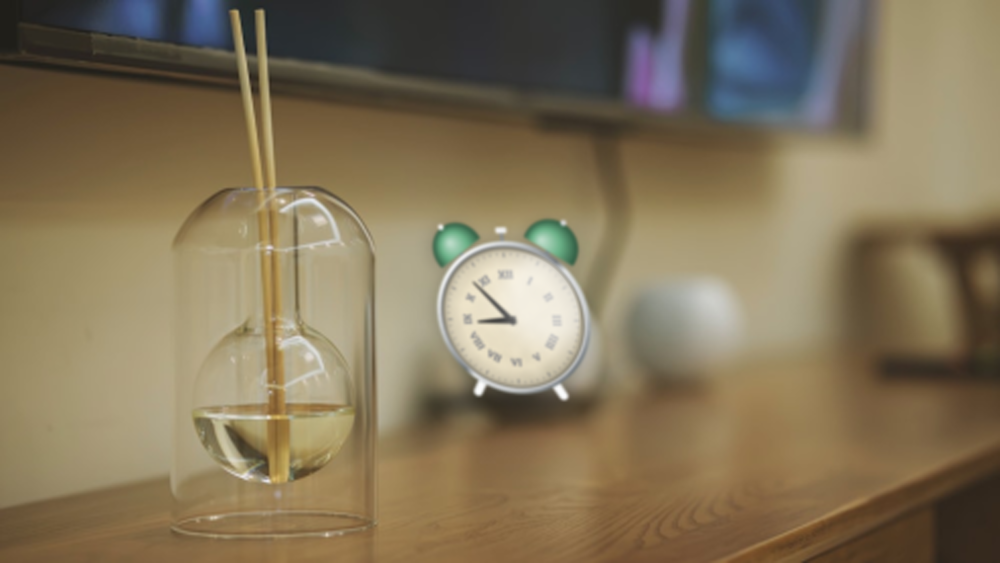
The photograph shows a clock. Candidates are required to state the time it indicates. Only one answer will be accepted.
8:53
